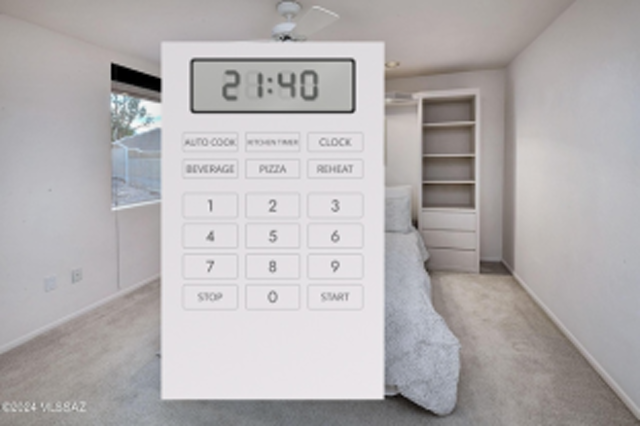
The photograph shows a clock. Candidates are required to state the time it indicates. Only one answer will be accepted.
21:40
